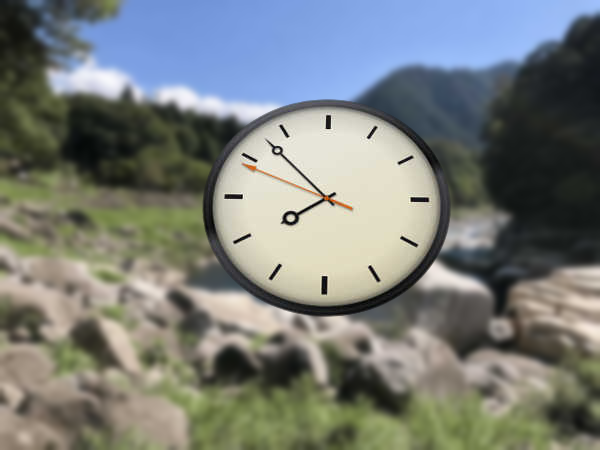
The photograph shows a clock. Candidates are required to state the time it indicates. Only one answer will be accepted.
7:52:49
